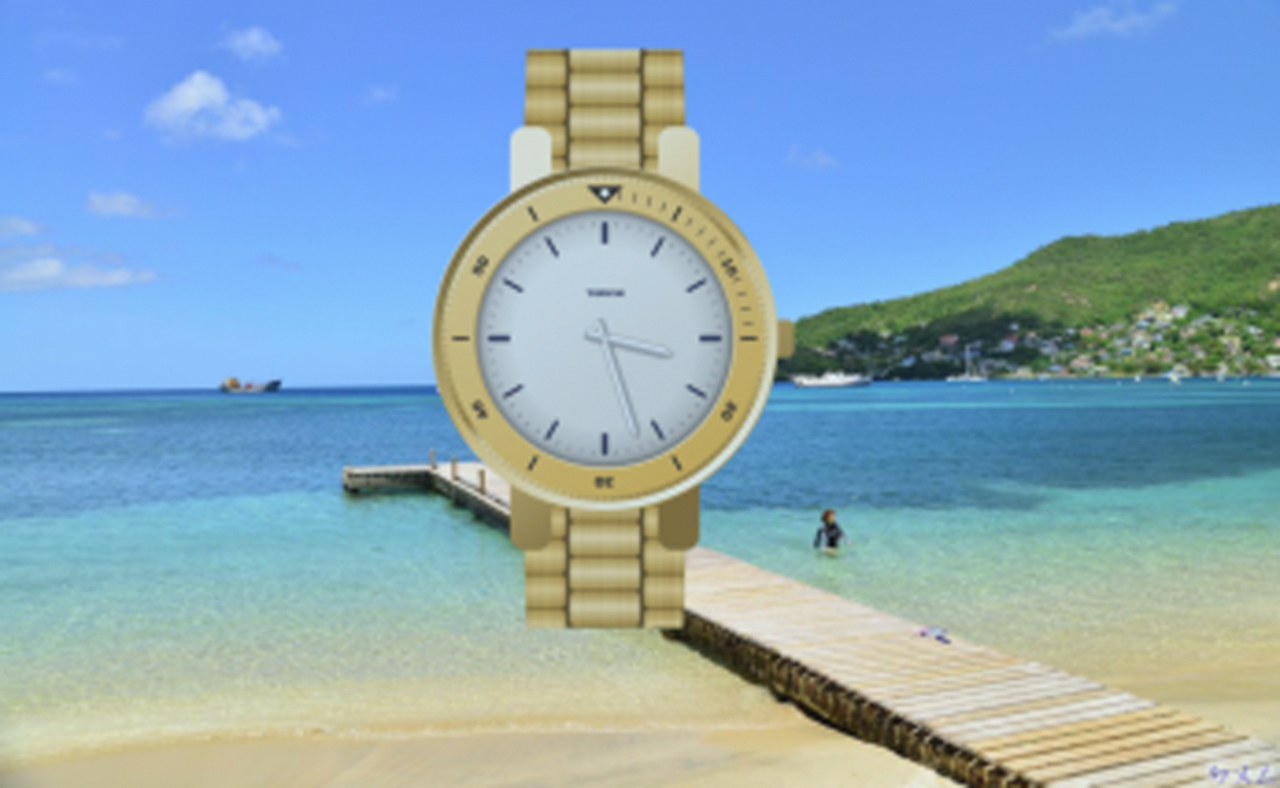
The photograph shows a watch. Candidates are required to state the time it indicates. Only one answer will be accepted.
3:27
